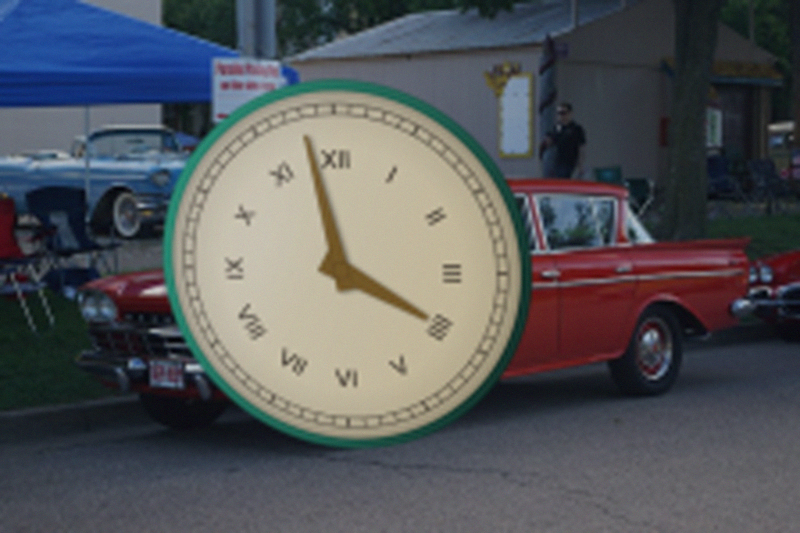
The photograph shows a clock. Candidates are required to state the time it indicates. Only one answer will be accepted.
3:58
